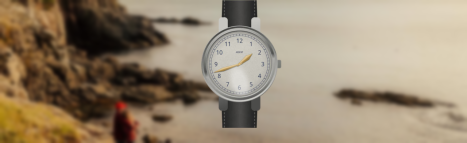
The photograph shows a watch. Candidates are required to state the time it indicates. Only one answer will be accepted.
1:42
